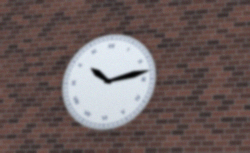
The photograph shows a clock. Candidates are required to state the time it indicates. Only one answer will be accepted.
10:13
